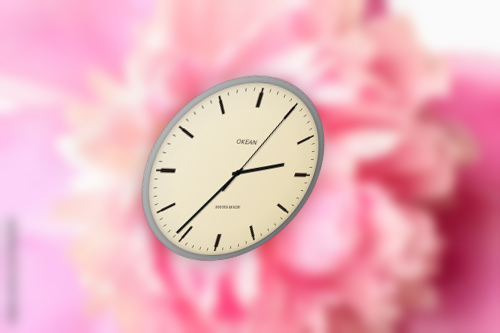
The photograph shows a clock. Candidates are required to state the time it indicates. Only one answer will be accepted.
2:36:05
